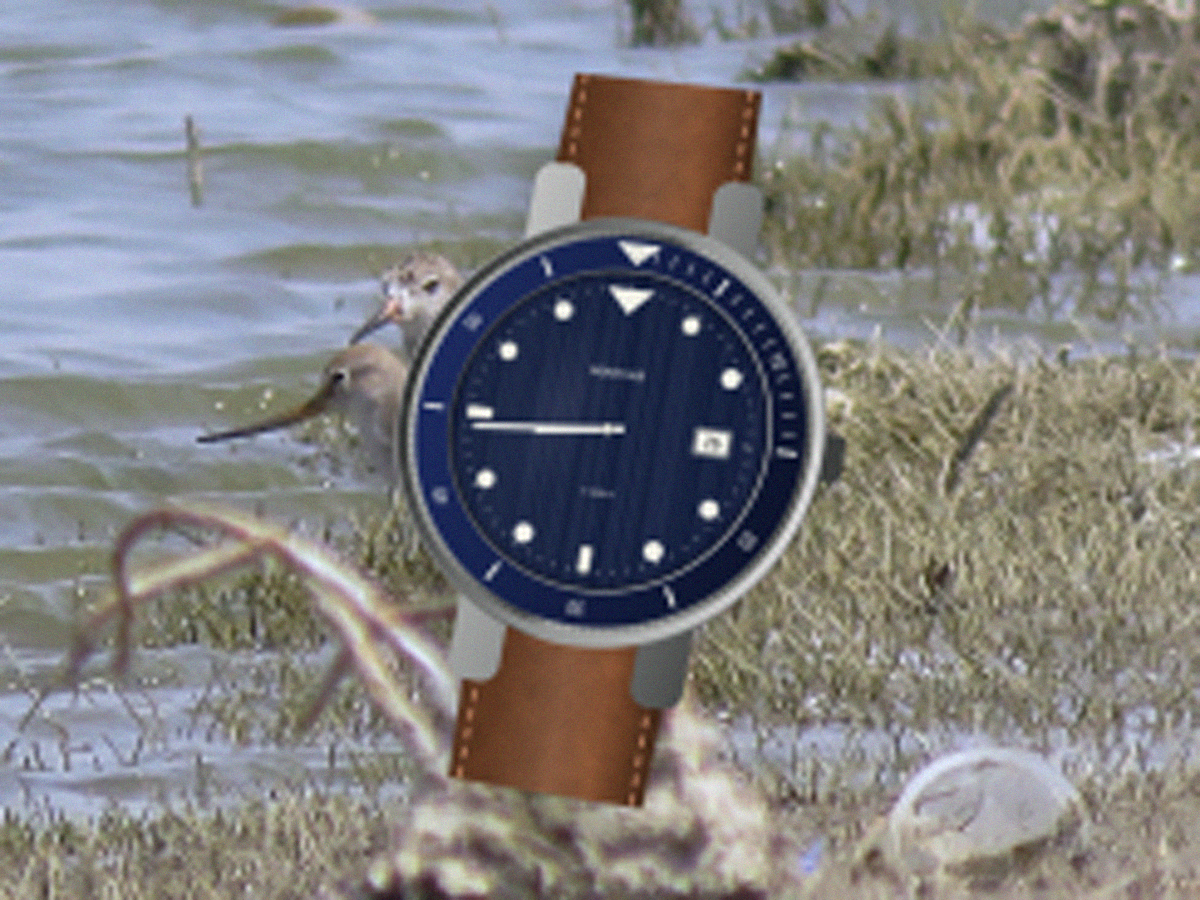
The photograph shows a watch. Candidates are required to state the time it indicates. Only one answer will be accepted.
8:44
